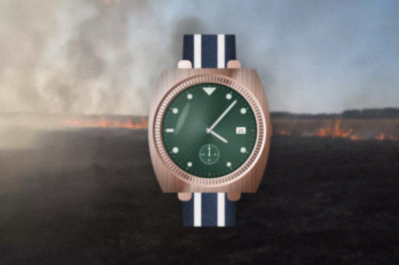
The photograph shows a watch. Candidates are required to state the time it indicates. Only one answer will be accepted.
4:07
